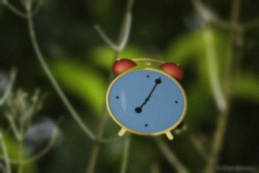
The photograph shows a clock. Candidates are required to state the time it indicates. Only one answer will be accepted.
7:04
